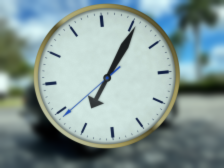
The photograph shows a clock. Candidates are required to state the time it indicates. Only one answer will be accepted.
7:05:39
